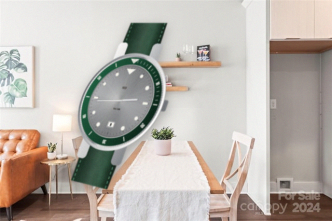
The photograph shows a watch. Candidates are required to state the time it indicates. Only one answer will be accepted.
2:44
